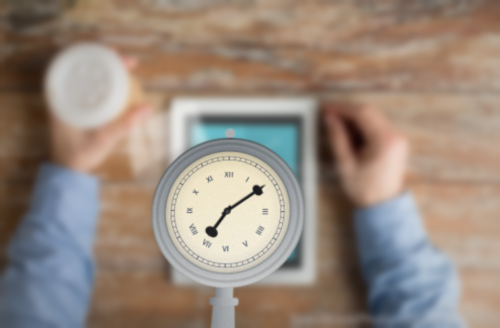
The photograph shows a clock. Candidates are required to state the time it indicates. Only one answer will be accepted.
7:09
